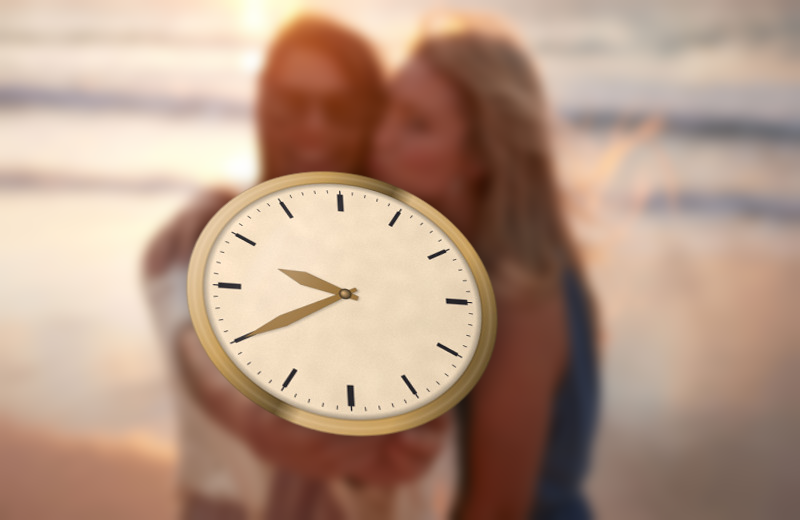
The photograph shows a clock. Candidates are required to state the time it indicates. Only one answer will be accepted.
9:40
